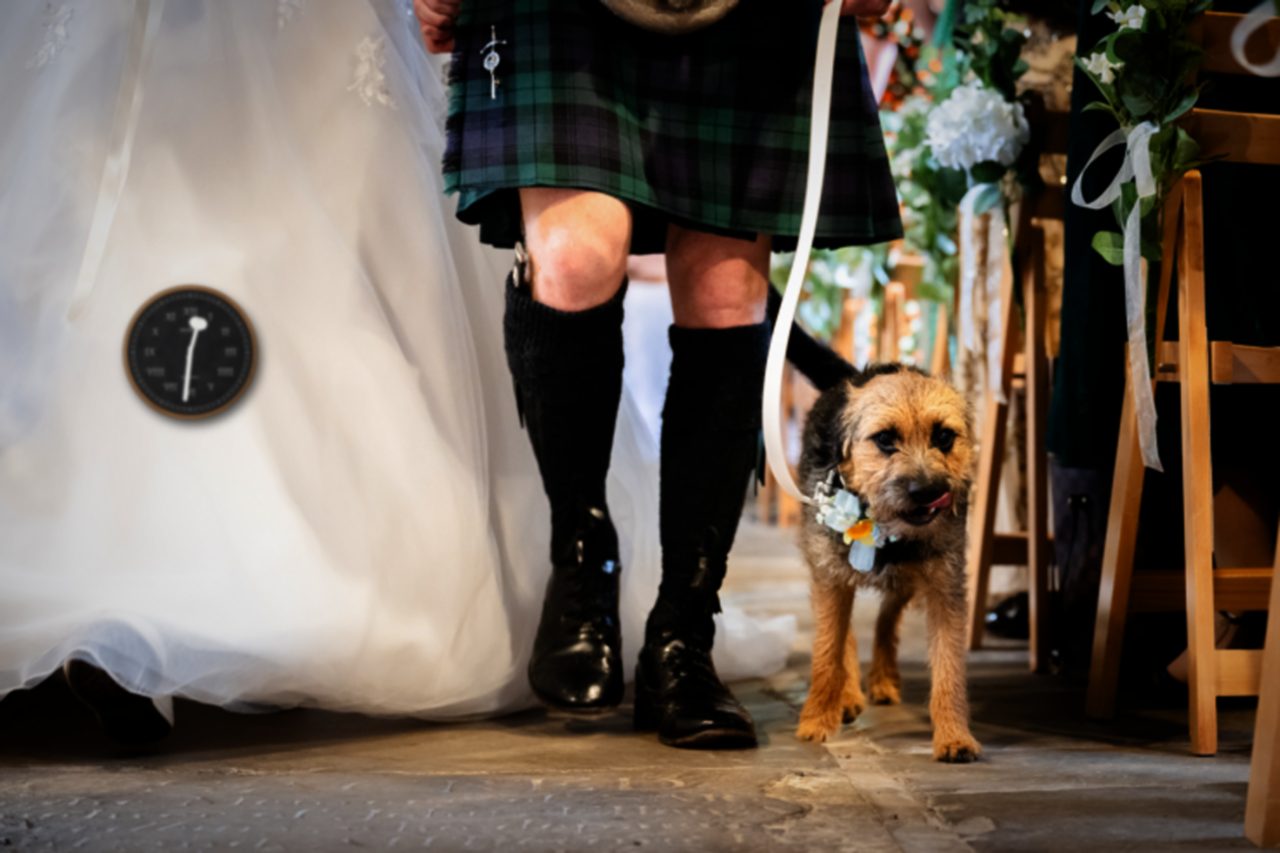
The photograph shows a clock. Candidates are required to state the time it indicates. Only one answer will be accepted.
12:31
